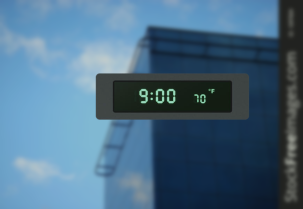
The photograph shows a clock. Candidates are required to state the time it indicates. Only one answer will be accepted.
9:00
